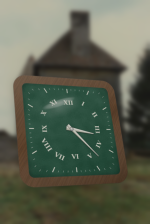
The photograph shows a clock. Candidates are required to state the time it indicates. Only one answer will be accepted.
3:23
